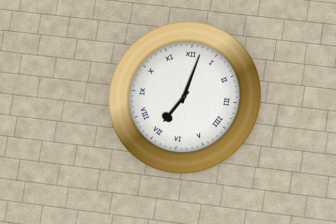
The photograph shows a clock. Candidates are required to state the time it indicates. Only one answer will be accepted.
7:02
